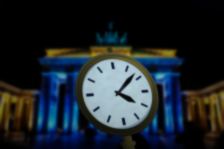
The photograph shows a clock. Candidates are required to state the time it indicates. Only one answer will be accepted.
4:08
